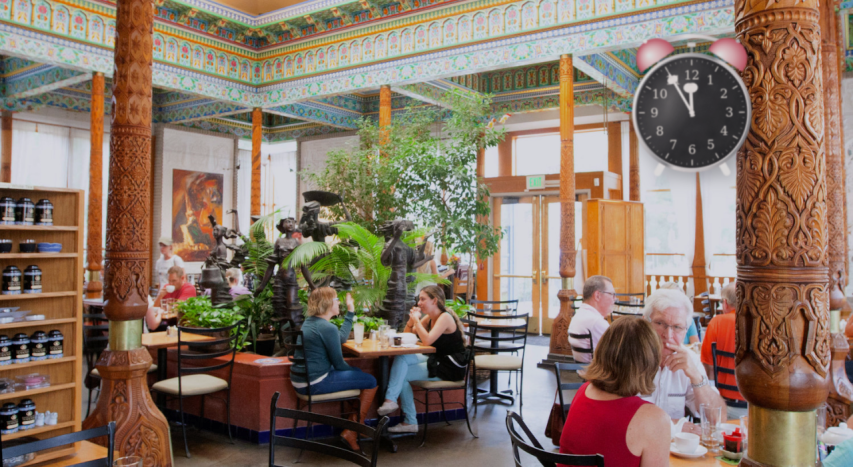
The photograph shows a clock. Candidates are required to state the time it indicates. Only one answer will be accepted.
11:55
